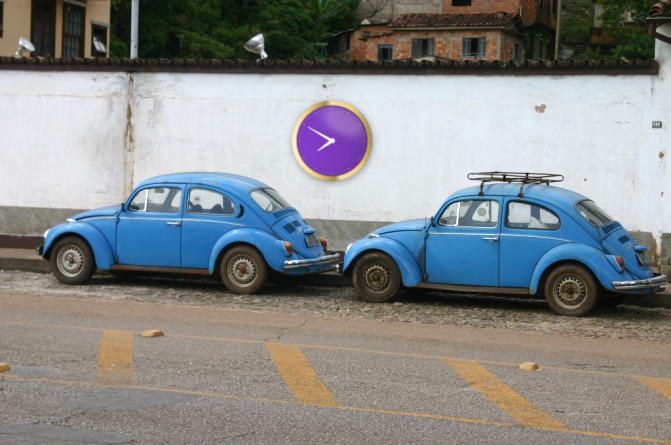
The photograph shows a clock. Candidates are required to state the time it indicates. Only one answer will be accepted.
7:50
